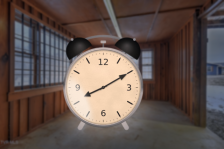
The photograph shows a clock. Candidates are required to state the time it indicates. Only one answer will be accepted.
8:10
